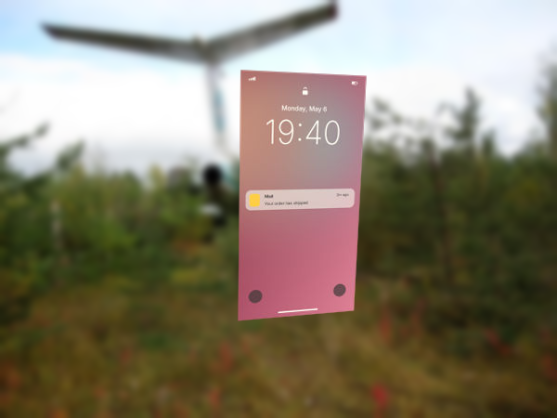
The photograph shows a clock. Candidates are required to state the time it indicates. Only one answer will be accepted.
19:40
